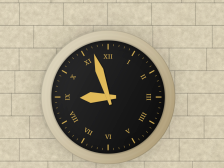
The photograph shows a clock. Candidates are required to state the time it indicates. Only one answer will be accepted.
8:57
